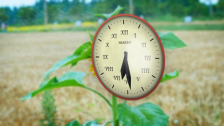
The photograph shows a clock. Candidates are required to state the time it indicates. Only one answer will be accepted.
6:29
